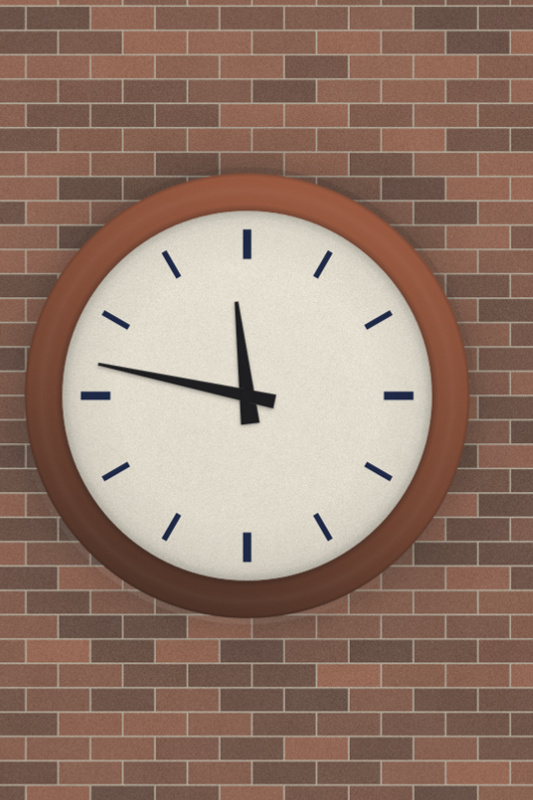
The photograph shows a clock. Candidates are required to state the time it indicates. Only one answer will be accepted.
11:47
